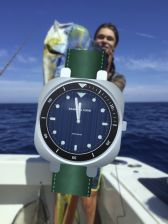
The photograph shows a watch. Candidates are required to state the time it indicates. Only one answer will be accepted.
11:58
